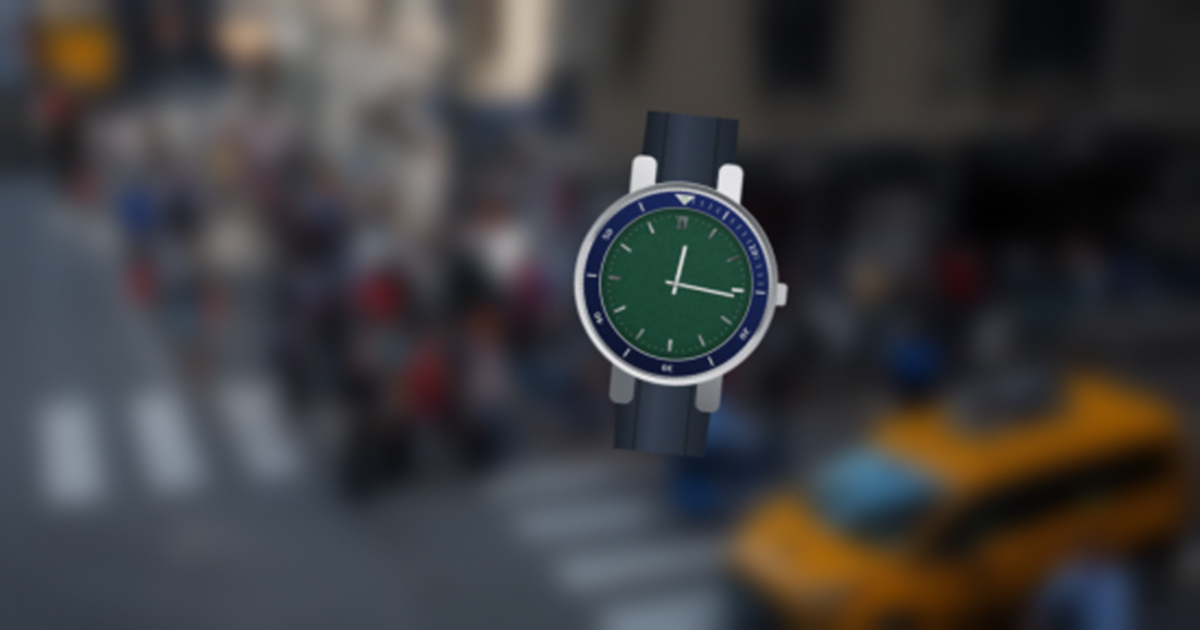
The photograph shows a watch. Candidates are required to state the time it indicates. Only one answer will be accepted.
12:16
